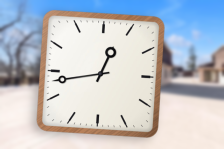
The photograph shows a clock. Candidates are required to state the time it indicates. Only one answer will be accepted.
12:43
